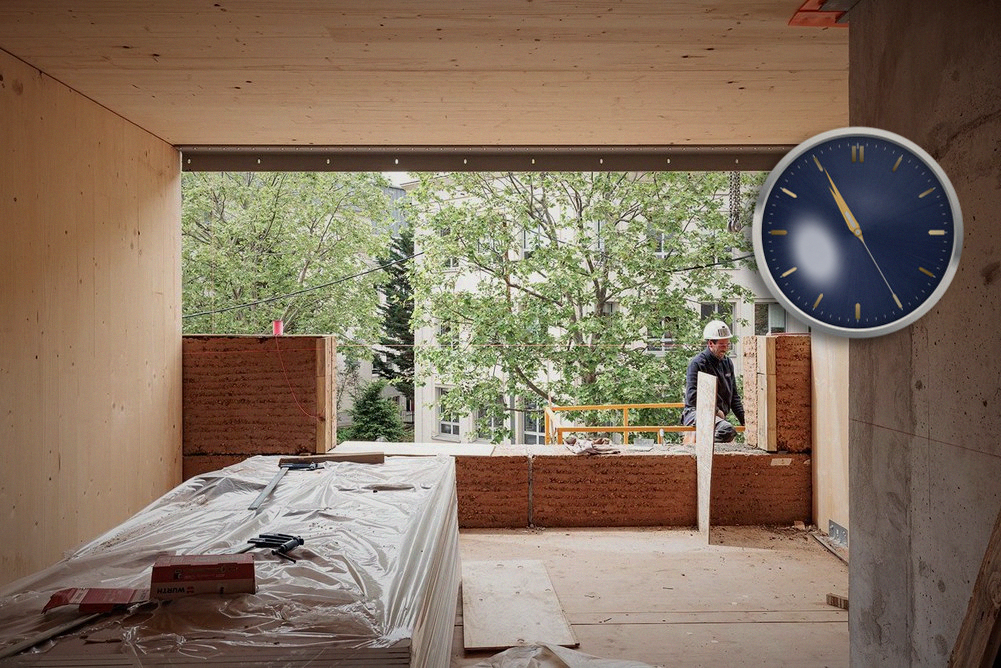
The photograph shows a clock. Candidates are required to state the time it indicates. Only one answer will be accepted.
10:55:25
